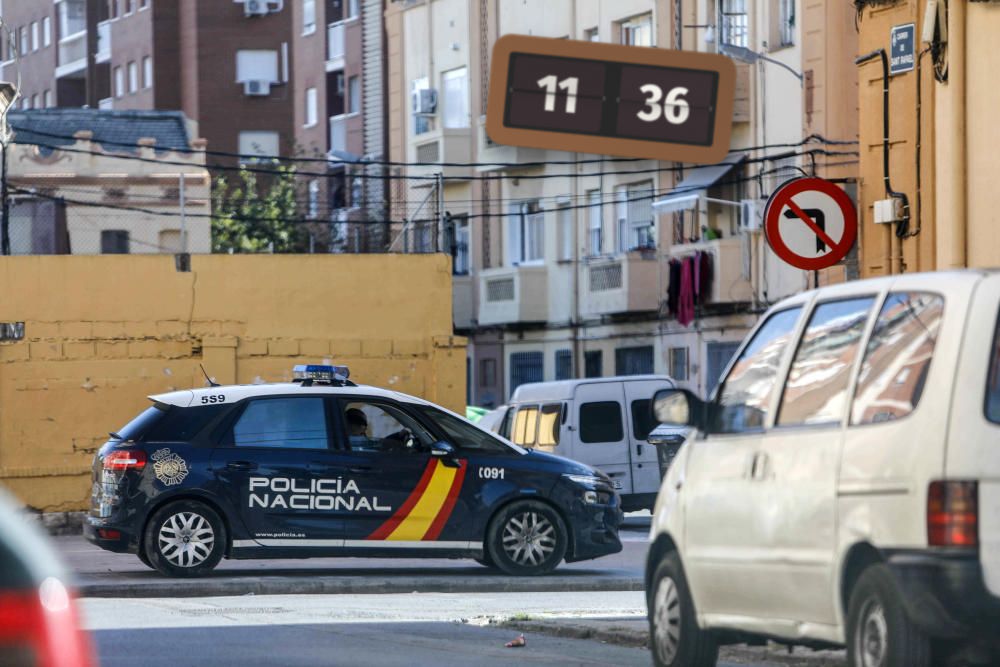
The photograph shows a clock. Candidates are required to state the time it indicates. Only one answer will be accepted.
11:36
